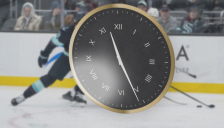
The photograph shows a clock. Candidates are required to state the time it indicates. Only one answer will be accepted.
11:26
